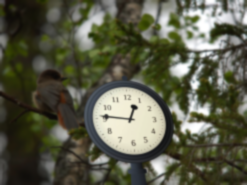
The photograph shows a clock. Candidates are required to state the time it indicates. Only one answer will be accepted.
12:46
